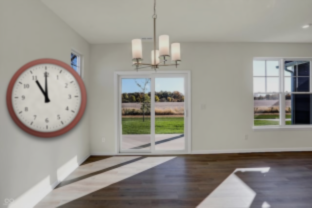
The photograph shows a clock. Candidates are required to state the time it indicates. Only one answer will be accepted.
11:00
